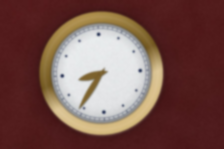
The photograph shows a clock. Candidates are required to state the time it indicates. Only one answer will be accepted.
8:36
